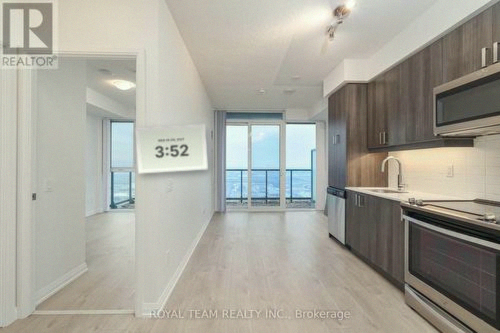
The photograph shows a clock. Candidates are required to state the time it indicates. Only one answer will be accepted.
3:52
